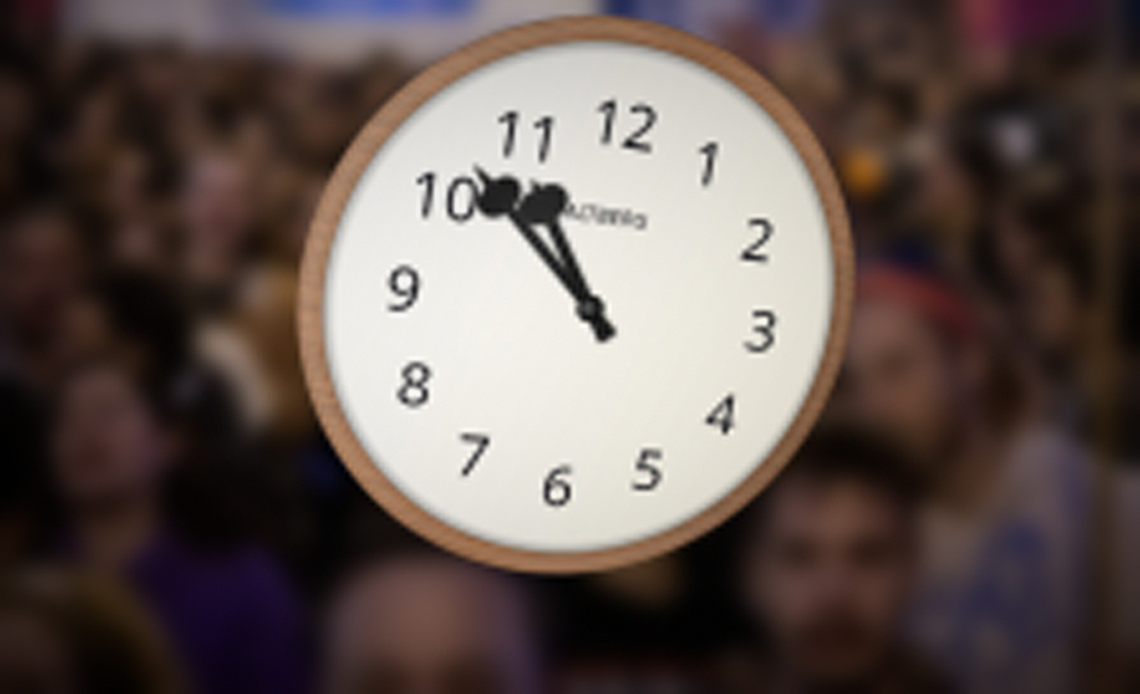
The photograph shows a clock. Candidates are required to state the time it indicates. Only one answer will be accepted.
10:52
